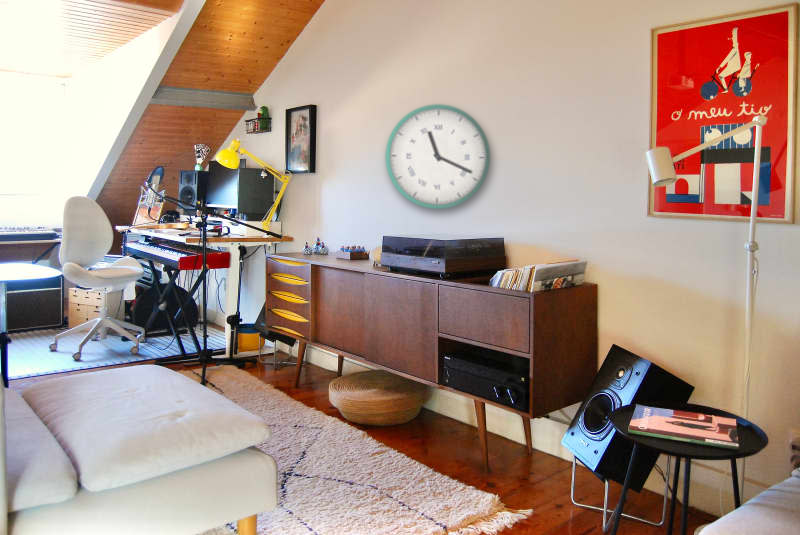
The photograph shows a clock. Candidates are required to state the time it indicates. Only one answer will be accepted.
11:19
